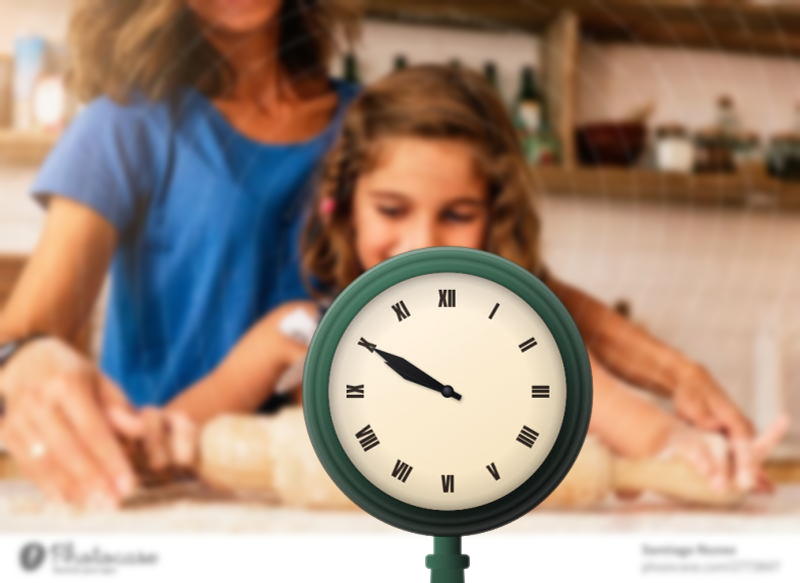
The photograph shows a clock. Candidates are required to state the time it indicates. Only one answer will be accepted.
9:50
